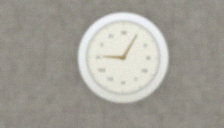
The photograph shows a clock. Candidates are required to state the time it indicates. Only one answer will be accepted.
9:05
